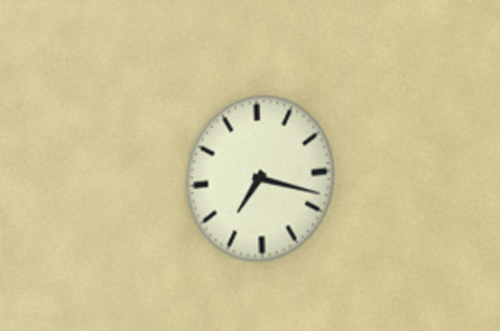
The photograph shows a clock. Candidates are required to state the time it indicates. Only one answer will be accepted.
7:18
